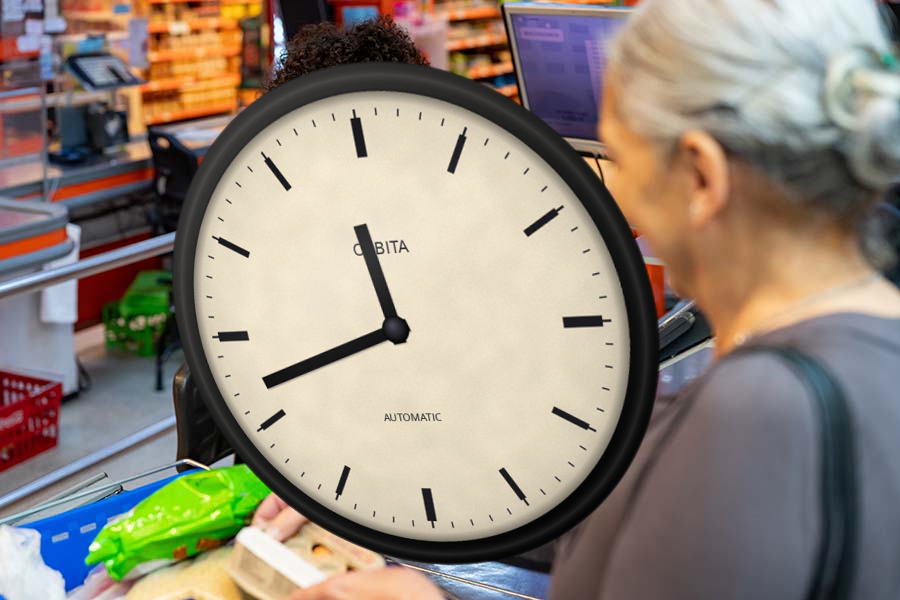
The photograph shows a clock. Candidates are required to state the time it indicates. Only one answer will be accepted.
11:42
